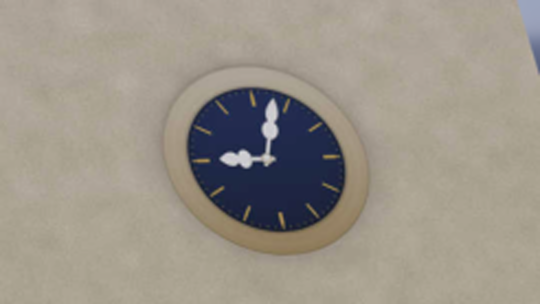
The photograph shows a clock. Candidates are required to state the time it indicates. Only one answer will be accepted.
9:03
